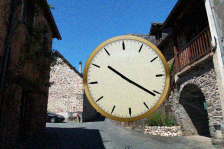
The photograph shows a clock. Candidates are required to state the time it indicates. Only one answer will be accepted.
10:21
